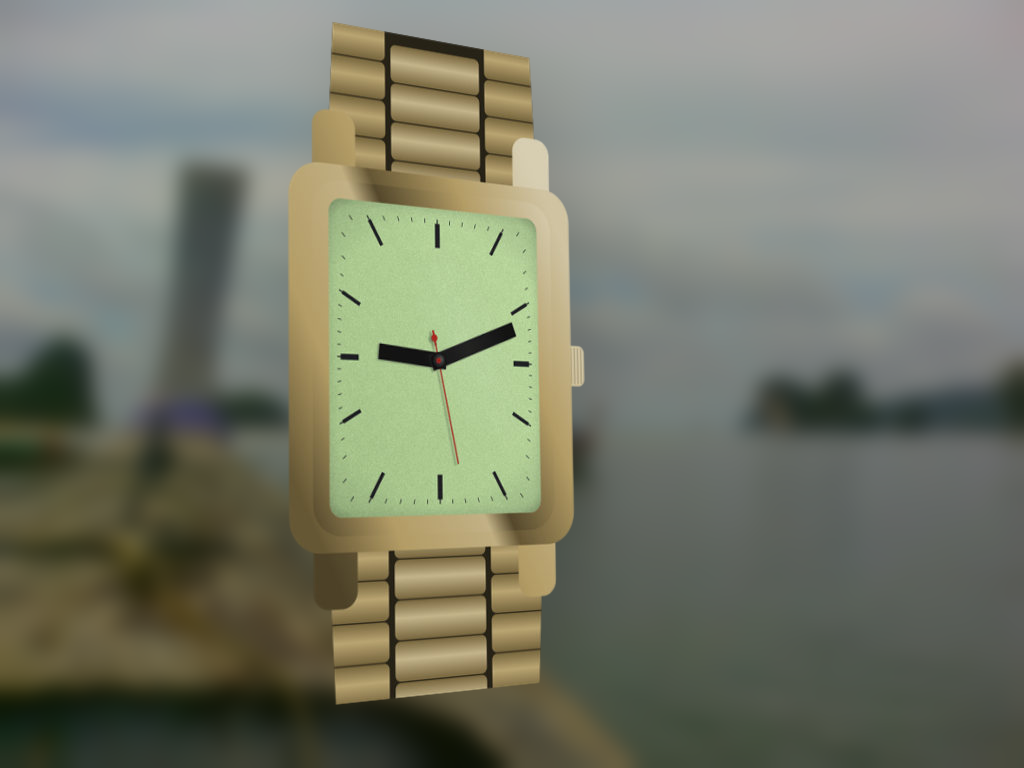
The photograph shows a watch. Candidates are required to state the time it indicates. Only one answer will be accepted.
9:11:28
